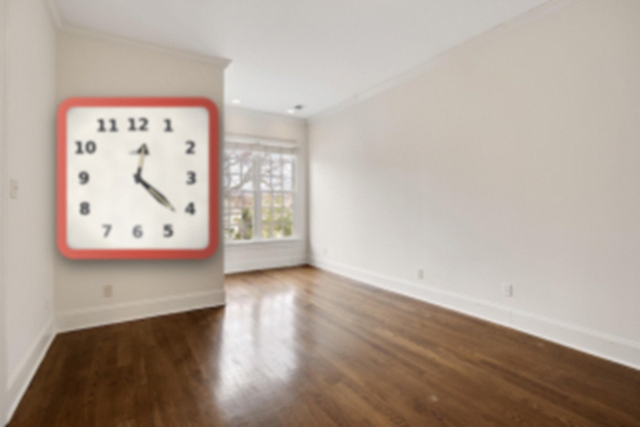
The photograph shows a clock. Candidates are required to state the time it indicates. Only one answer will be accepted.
12:22
